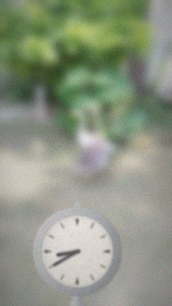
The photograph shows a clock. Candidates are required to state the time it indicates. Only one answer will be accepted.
8:40
